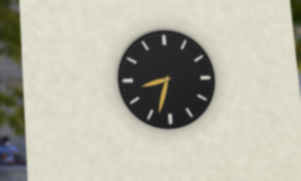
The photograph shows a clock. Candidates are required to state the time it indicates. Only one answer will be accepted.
8:33
